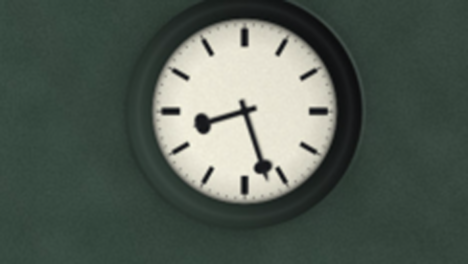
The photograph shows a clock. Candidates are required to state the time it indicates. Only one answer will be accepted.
8:27
